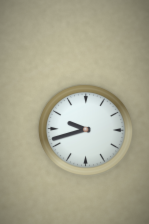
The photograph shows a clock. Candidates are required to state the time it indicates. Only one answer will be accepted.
9:42
